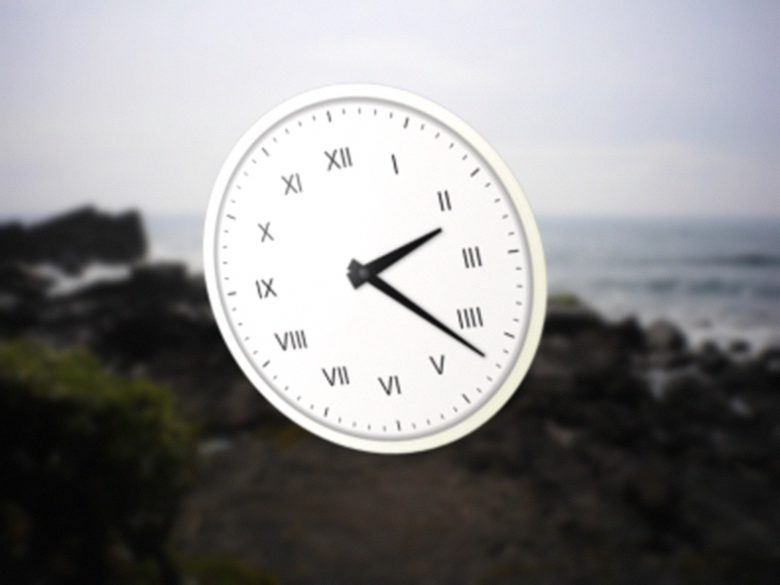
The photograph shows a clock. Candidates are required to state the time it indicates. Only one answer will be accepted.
2:22
